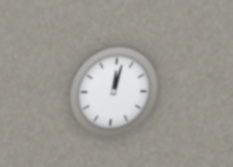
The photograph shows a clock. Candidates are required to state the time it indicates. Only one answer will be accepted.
12:02
